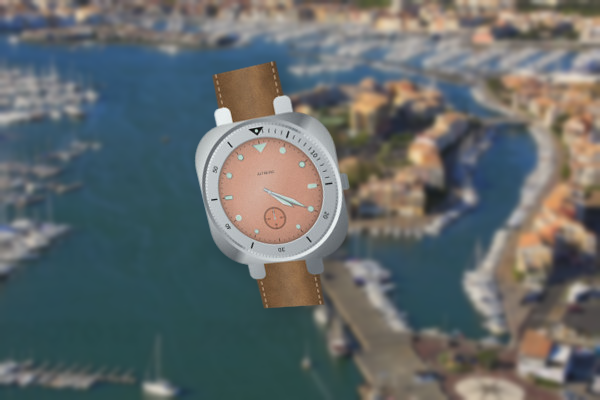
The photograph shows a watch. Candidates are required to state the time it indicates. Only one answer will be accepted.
4:20
